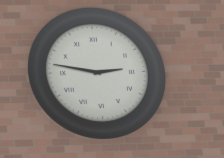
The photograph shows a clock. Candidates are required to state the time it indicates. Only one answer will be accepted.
2:47
